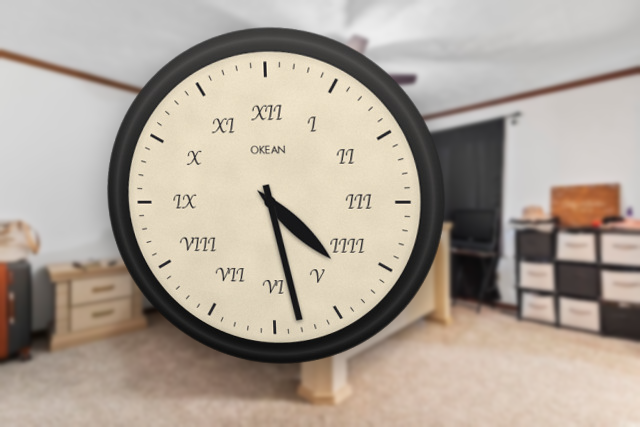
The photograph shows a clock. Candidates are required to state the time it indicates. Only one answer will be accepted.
4:28
